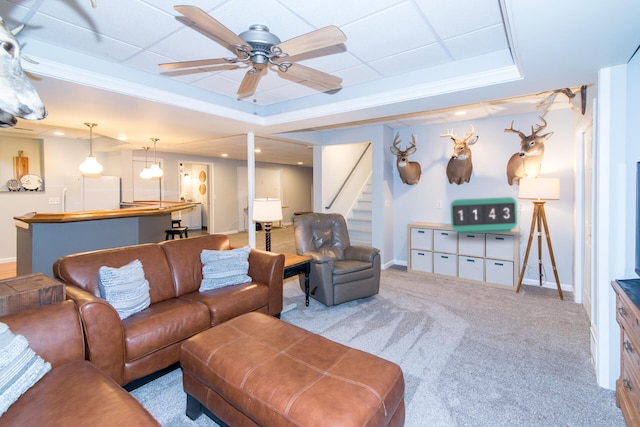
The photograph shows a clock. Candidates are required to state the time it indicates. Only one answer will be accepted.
11:43
